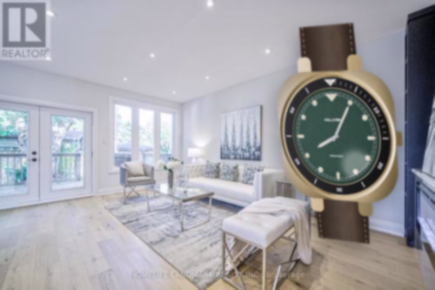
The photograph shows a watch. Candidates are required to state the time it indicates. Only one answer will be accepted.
8:05
